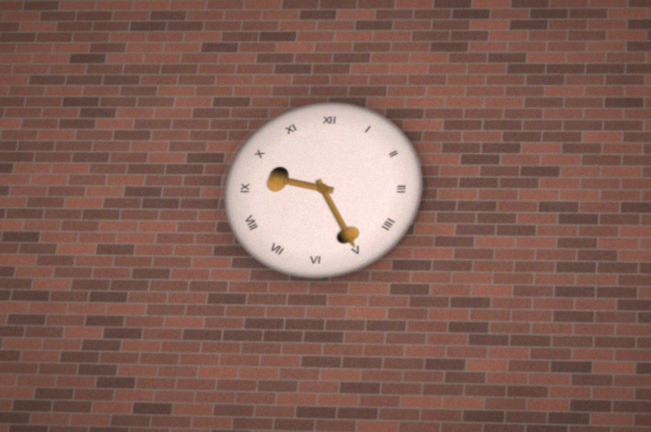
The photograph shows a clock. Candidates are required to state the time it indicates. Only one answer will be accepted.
9:25
